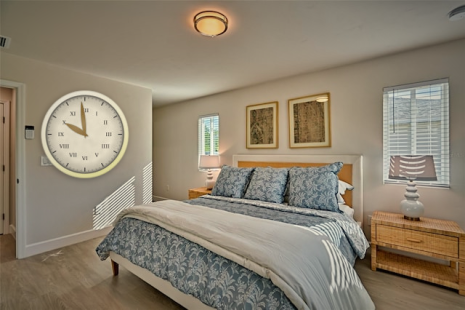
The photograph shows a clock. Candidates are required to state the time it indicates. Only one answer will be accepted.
9:59
